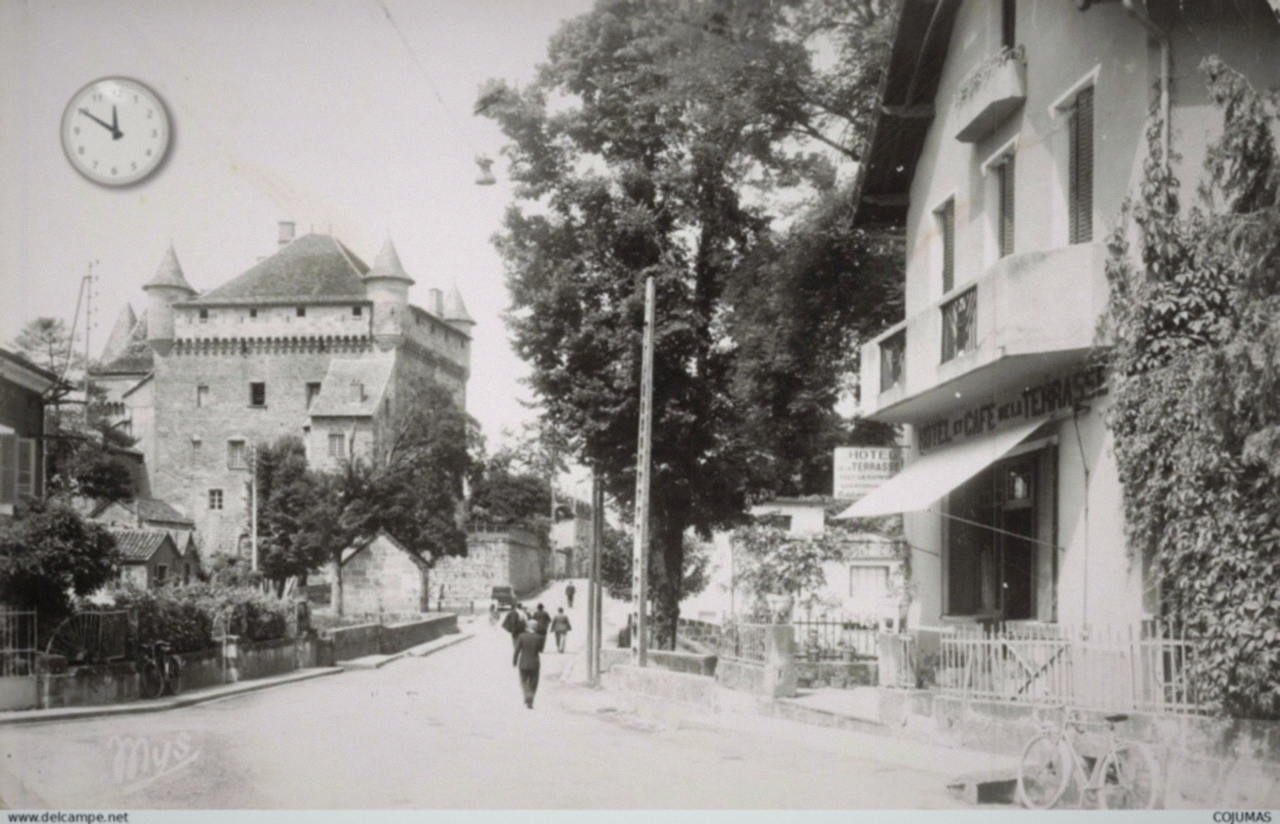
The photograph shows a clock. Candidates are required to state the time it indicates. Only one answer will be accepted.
11:50
